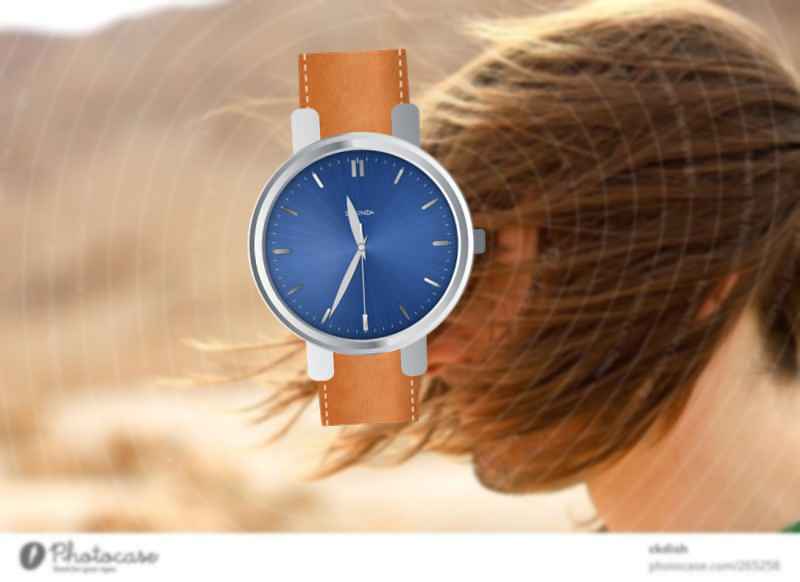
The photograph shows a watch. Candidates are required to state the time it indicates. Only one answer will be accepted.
11:34:30
